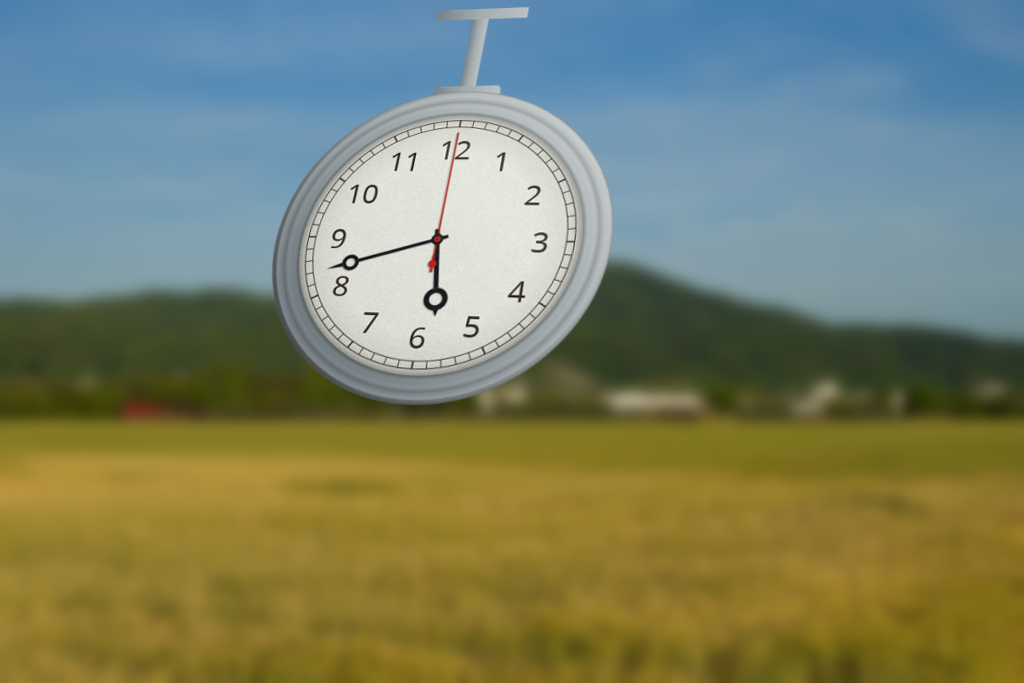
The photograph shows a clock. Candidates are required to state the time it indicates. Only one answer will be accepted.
5:42:00
